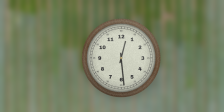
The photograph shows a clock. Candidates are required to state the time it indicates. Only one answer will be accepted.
12:29
